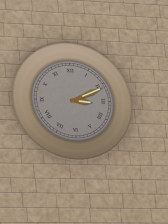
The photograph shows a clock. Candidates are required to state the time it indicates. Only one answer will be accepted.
3:11
